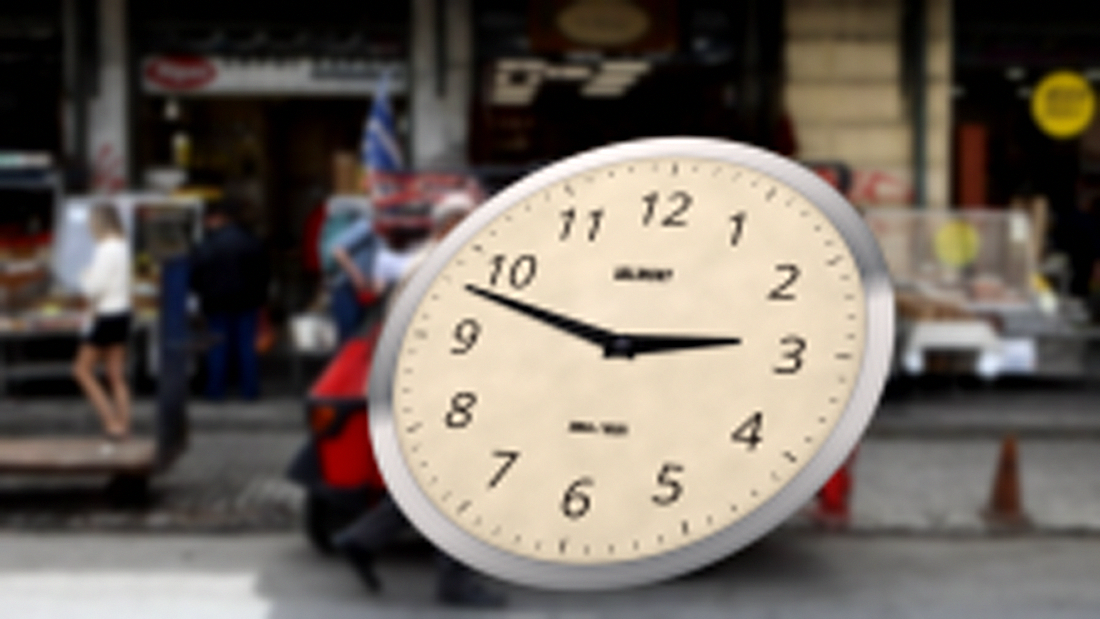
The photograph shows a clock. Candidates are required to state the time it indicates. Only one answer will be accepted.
2:48
